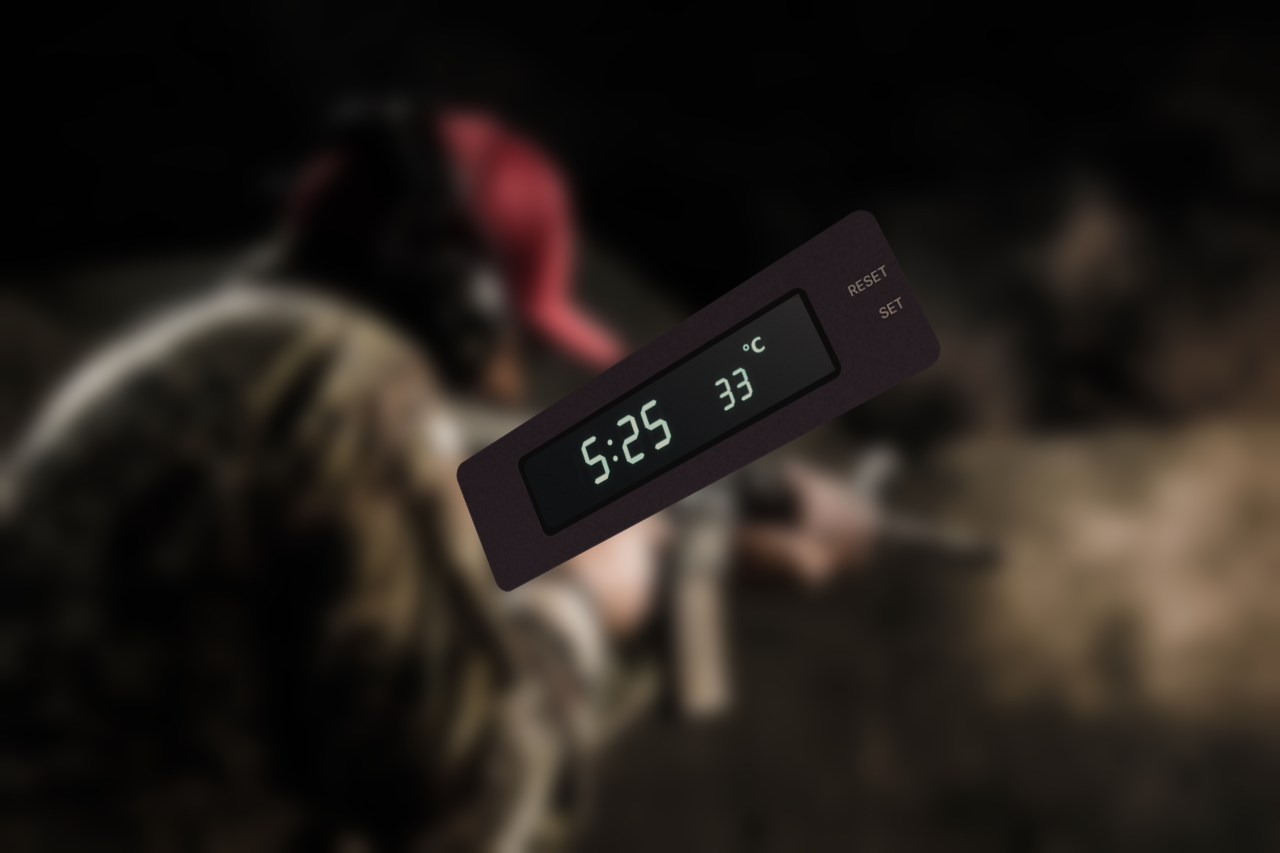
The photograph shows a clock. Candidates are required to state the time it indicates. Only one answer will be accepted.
5:25
